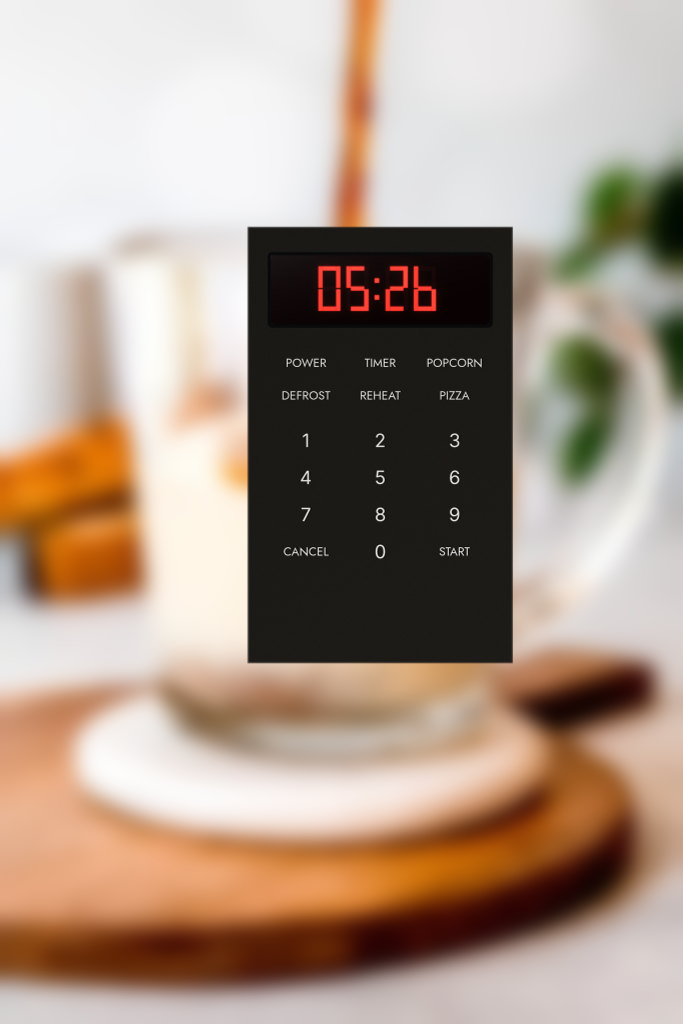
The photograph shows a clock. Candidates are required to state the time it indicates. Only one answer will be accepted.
5:26
